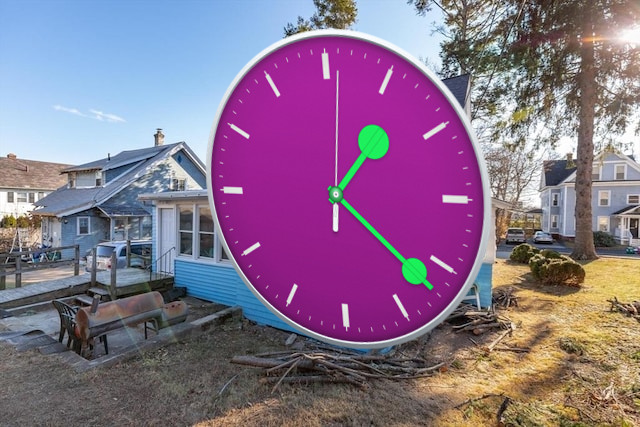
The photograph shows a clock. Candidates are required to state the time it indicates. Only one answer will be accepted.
1:22:01
